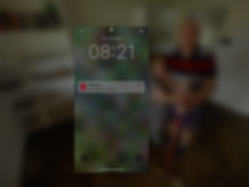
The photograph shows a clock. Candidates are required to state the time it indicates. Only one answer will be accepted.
8:21
